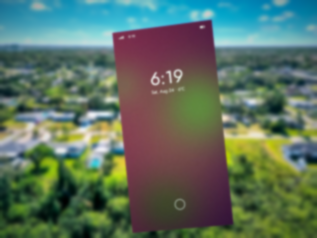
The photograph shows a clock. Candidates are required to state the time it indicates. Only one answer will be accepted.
6:19
